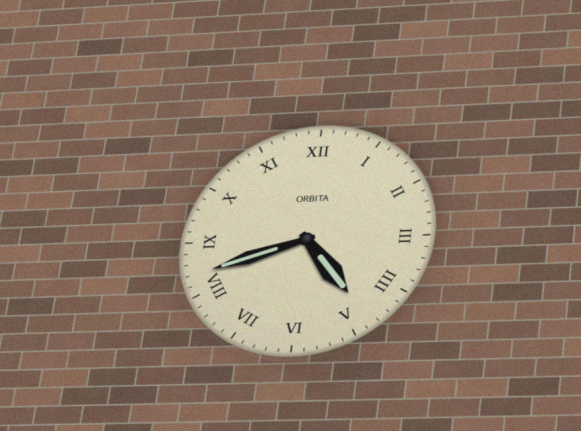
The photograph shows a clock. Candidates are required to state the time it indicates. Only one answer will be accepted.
4:42
